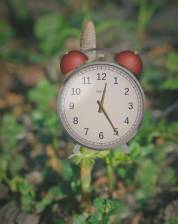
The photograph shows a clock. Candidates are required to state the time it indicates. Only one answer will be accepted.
12:25
